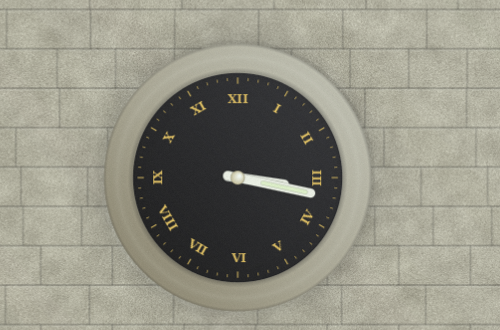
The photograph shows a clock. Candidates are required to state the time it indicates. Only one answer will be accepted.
3:17
